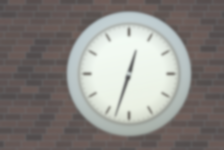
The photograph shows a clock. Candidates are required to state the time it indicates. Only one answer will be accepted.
12:33
